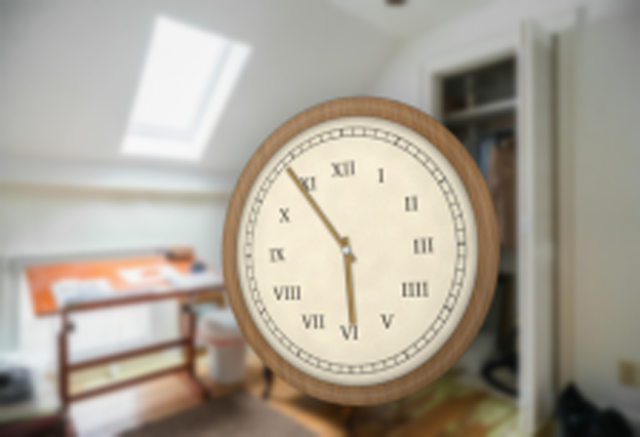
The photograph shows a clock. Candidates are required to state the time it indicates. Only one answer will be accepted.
5:54
